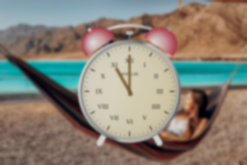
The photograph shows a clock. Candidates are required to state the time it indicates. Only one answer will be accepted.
11:00
